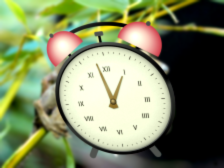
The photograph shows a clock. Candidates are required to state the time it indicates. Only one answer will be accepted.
12:58
